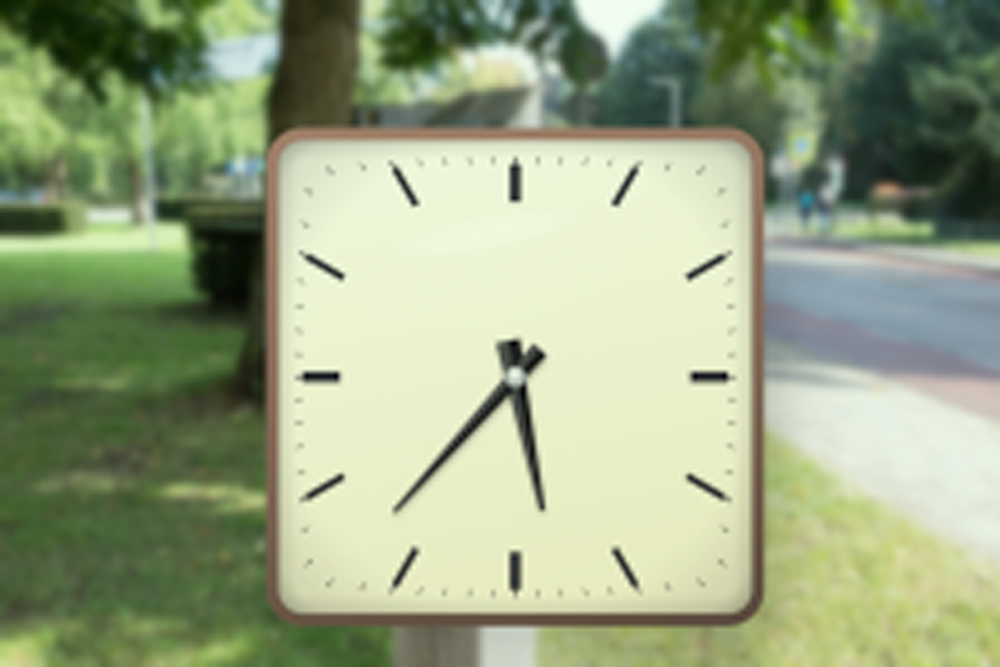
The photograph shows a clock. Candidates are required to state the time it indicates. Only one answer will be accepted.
5:37
